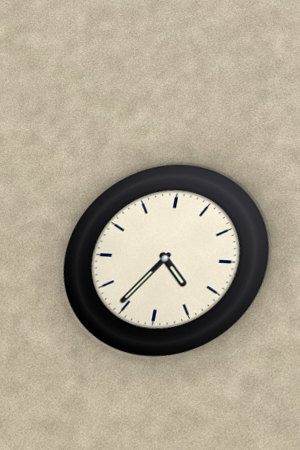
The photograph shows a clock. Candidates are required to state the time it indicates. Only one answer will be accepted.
4:36
